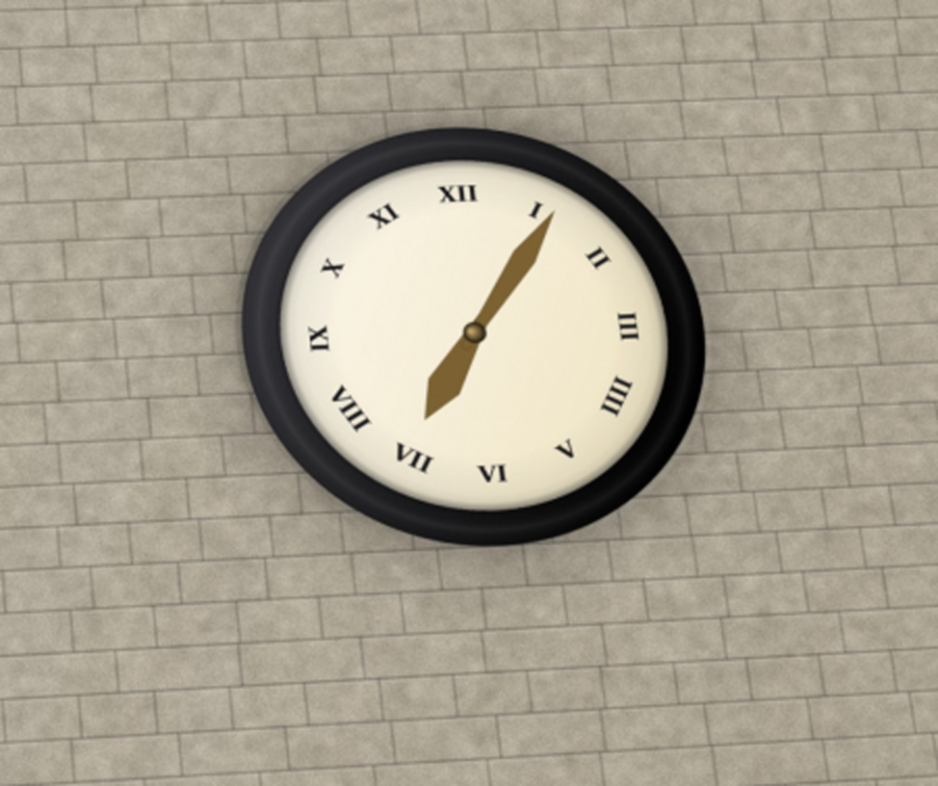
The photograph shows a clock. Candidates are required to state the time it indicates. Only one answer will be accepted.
7:06
